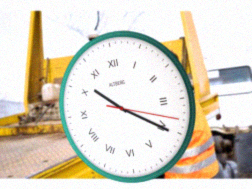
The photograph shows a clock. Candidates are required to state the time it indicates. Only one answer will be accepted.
10:20:18
